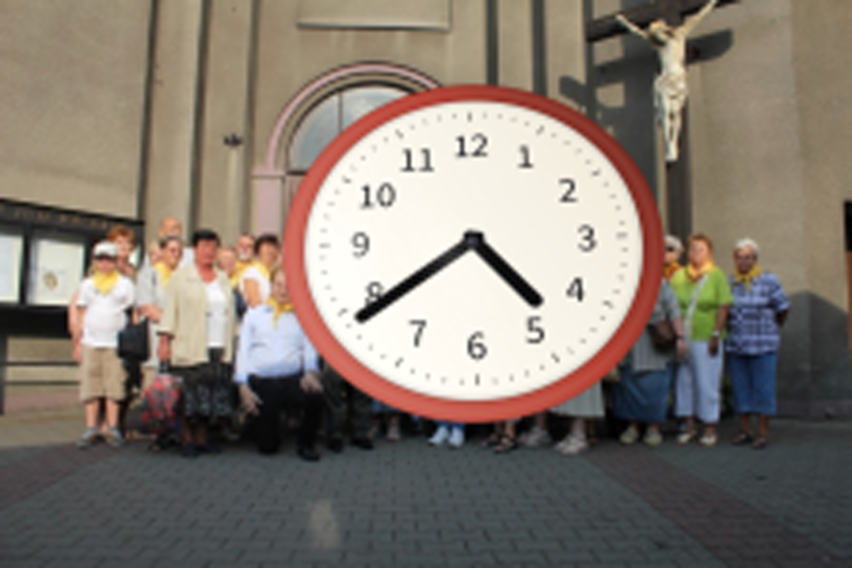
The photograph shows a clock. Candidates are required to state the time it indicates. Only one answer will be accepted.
4:39
